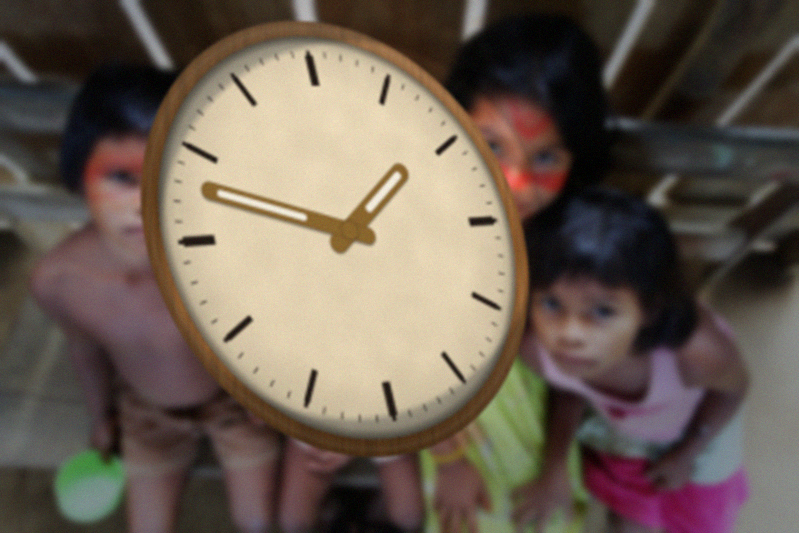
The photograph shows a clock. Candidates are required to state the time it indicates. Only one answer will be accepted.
1:48
